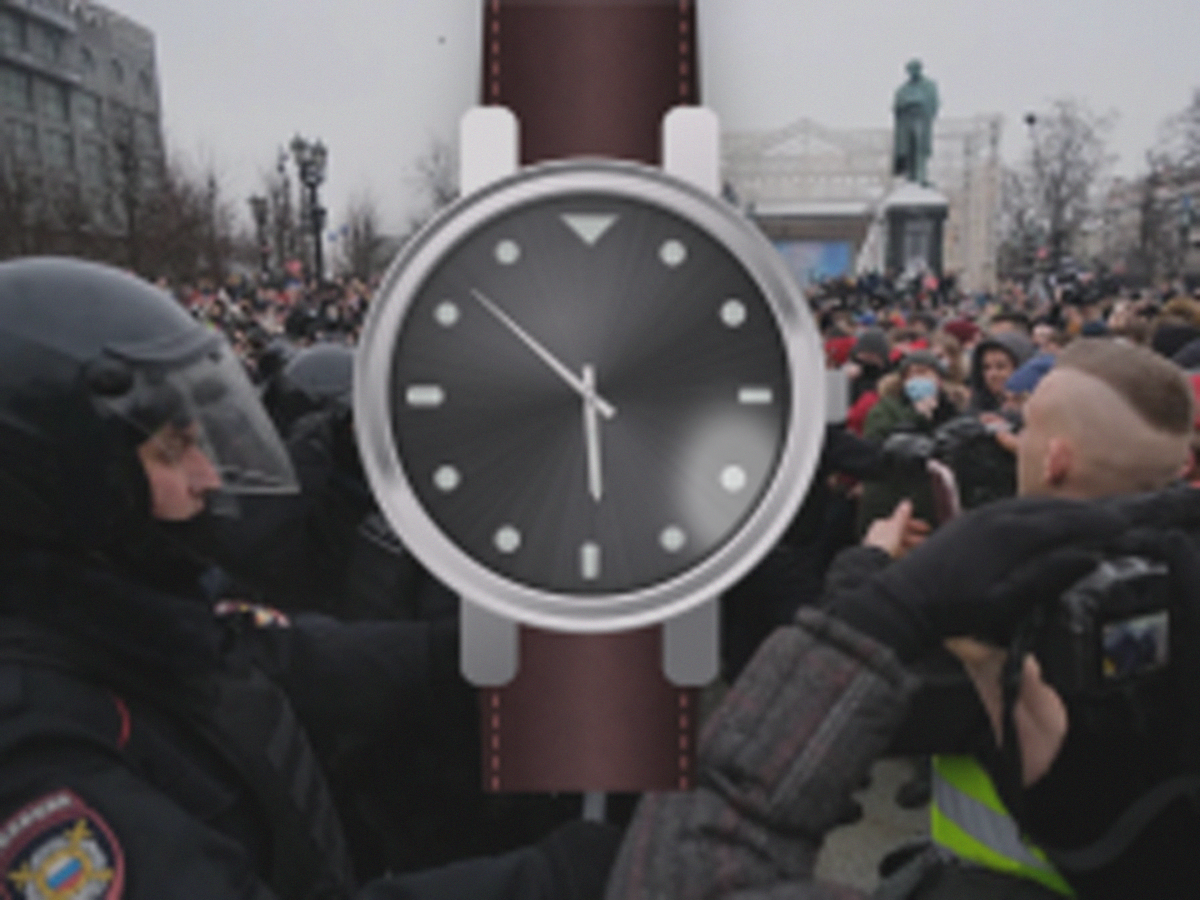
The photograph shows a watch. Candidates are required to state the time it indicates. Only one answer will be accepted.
5:52
